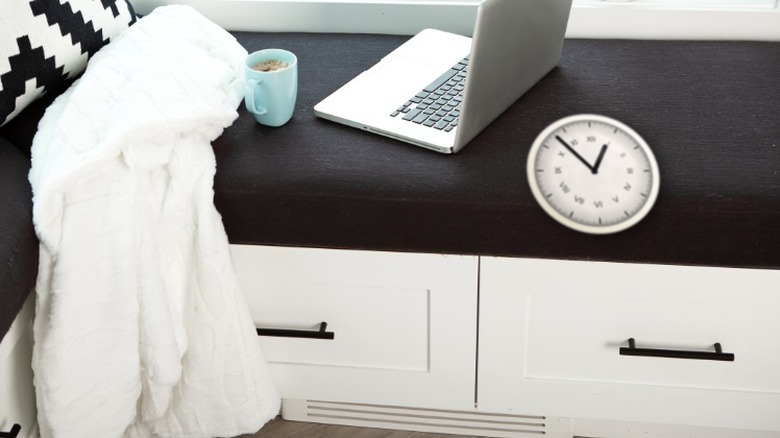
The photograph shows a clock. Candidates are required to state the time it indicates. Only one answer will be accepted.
12:53
